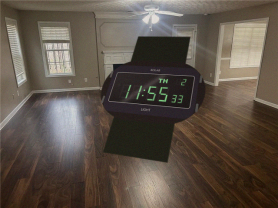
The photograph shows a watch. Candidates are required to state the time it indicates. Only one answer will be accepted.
11:55:33
